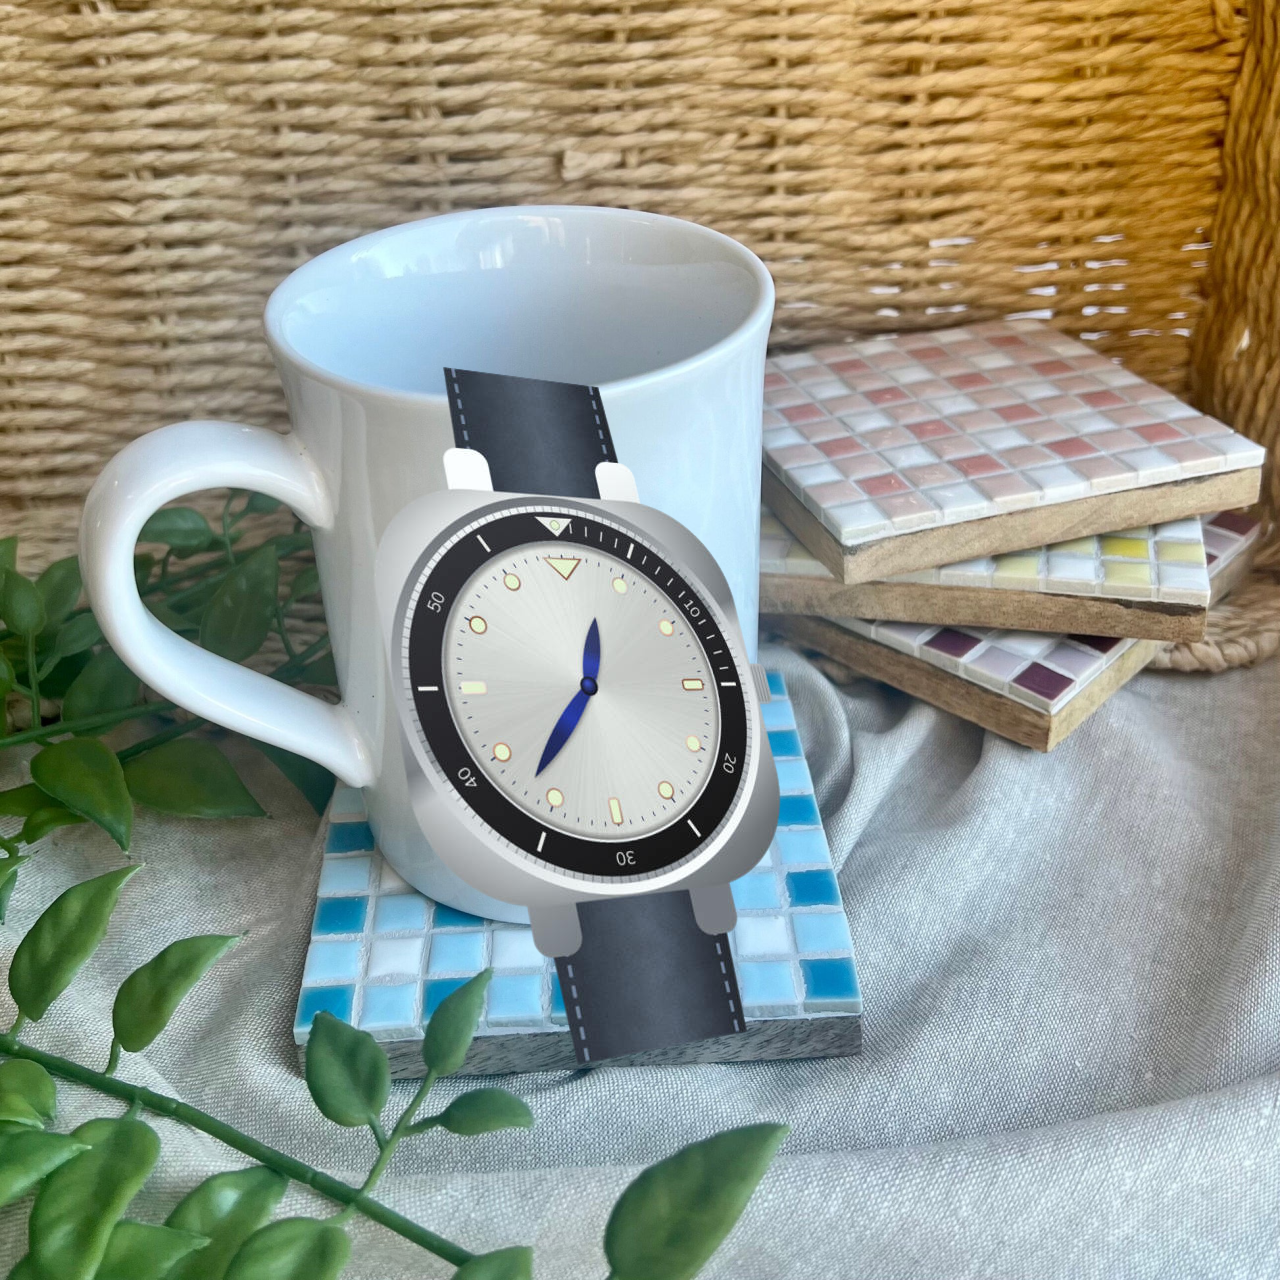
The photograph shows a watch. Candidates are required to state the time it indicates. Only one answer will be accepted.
12:37
